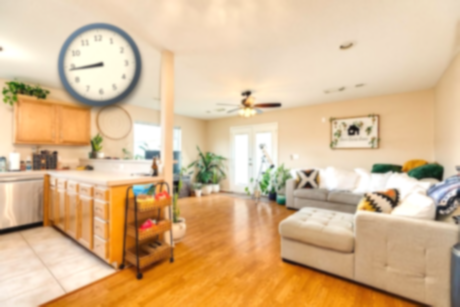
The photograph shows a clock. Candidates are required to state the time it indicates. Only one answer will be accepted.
8:44
